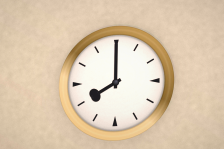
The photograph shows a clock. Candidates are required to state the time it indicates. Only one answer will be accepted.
8:00
